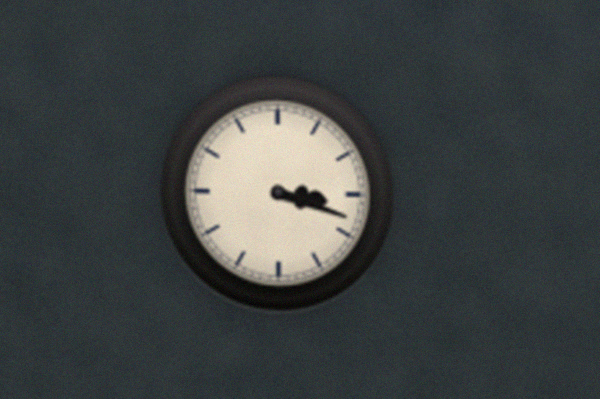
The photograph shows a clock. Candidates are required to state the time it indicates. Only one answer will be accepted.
3:18
